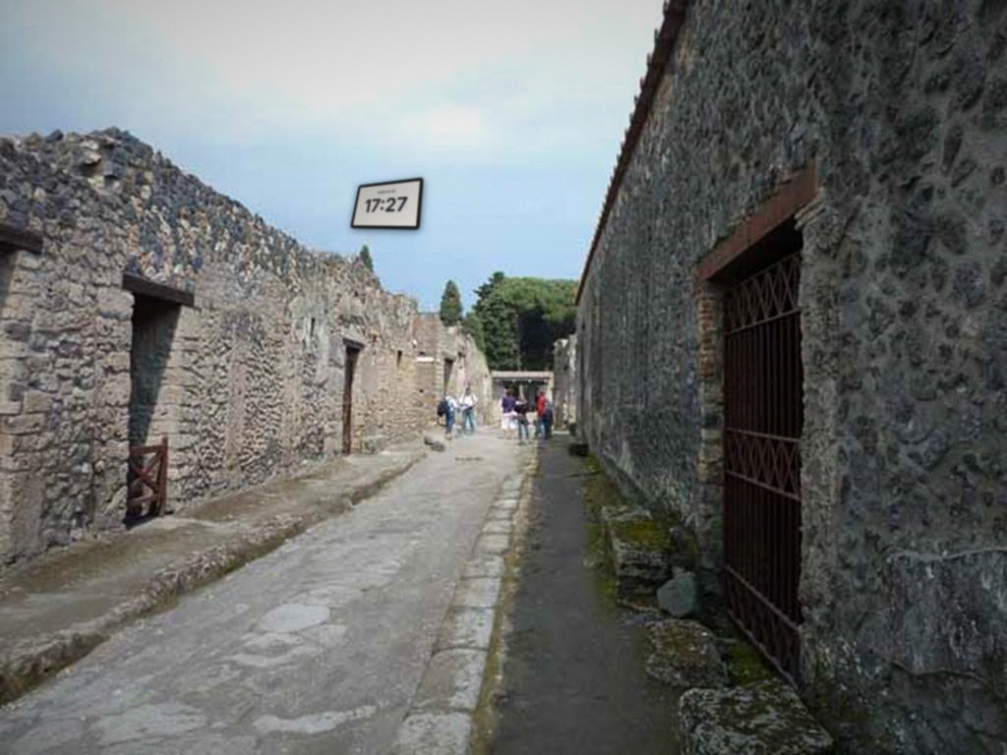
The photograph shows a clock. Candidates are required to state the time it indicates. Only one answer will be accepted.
17:27
